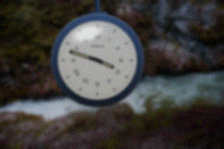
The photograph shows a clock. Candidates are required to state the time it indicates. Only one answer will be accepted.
3:48
